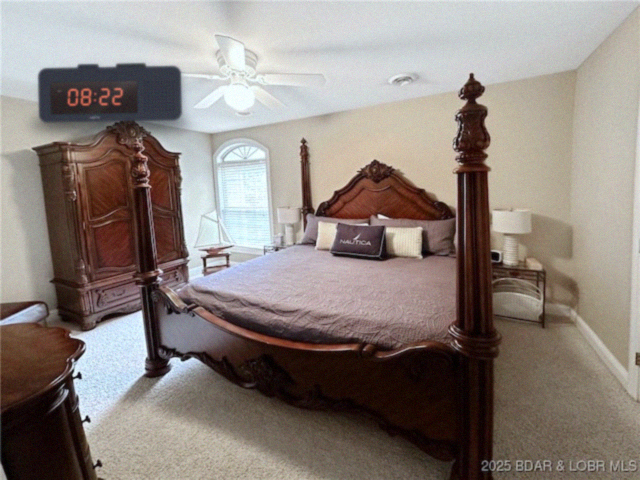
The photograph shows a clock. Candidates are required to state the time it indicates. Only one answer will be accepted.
8:22
